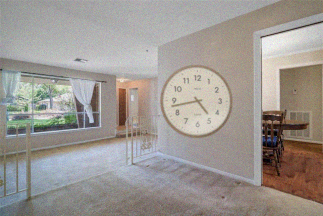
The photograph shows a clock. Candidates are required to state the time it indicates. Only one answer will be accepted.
4:43
